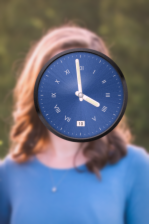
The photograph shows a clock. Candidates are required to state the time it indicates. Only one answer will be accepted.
3:59
